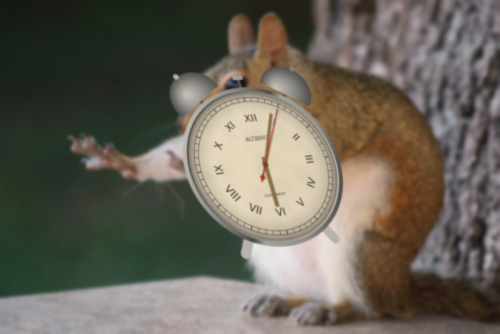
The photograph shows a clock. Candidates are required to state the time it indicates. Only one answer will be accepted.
6:04:05
